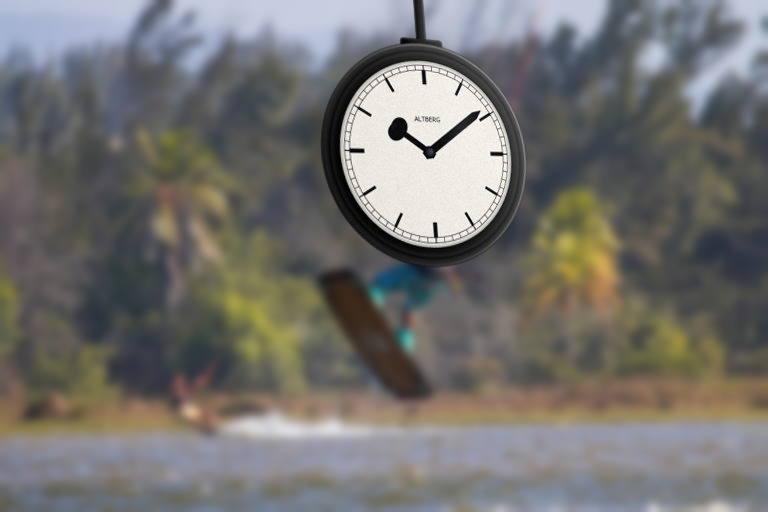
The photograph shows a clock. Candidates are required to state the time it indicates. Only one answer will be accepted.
10:09
